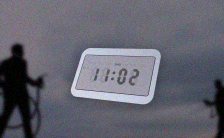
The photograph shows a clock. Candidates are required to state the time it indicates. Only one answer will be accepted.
11:02
